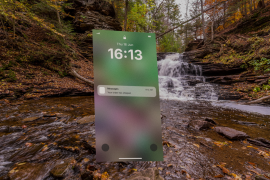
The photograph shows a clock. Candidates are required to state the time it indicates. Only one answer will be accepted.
16:13
